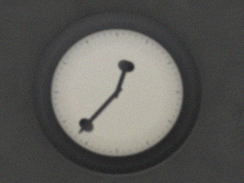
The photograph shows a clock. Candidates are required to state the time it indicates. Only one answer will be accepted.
12:37
